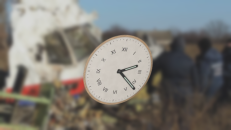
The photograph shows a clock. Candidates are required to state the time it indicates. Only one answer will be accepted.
2:22
